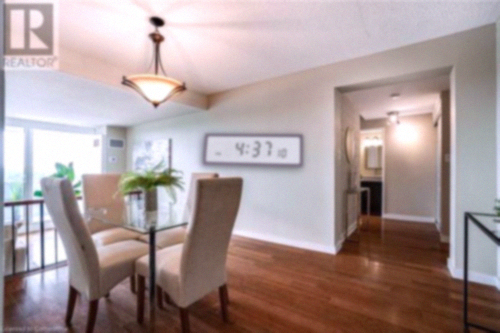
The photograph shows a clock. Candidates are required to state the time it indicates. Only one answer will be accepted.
4:37
